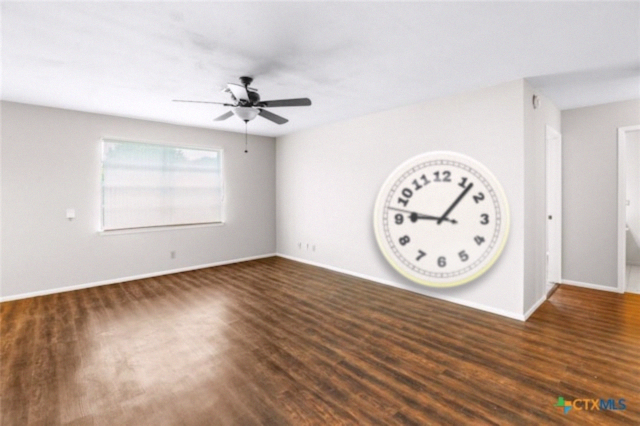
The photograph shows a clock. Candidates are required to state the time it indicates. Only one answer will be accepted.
9:06:47
